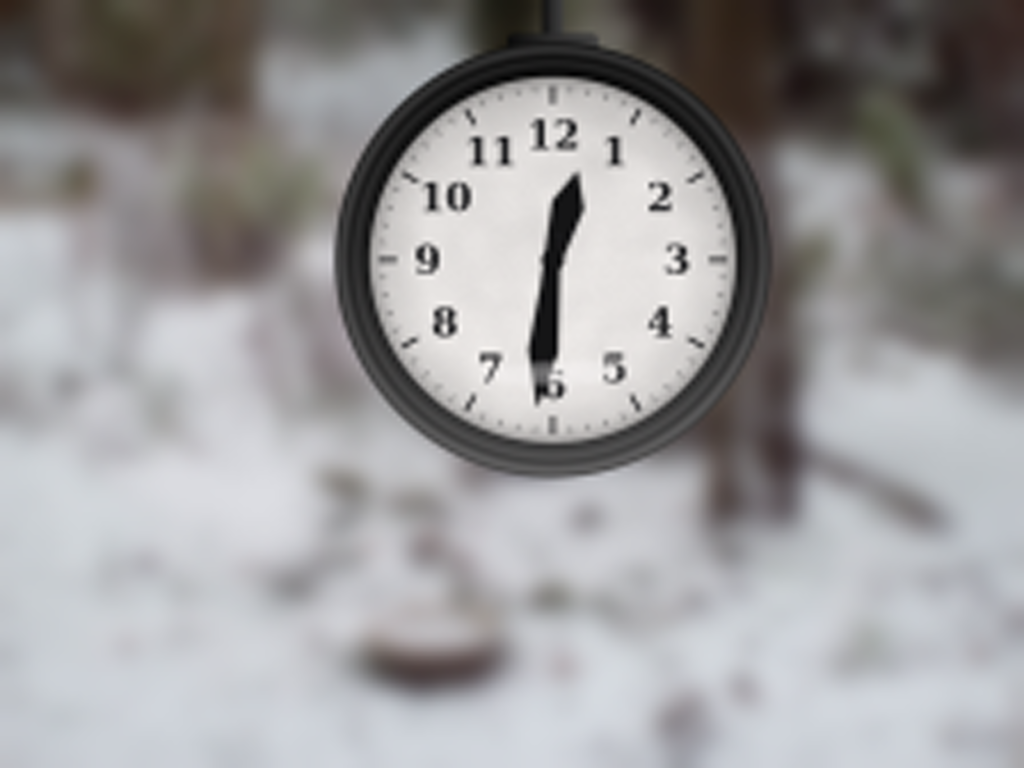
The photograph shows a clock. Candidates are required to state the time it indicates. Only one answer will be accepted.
12:31
